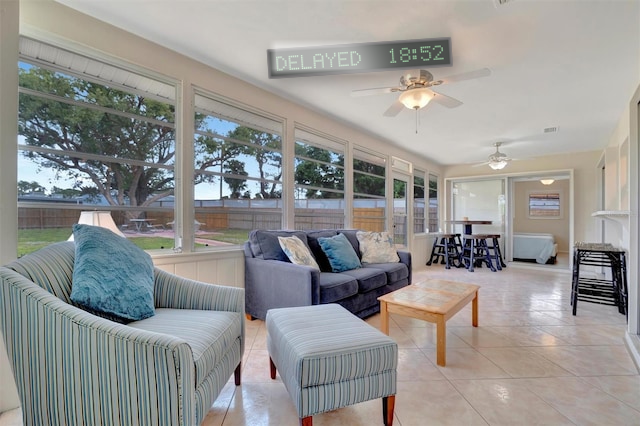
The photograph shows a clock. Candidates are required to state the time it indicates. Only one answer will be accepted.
18:52
